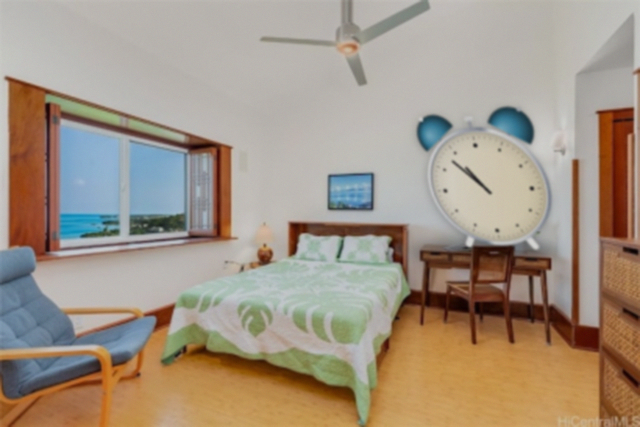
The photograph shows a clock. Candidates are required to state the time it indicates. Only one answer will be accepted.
10:53
